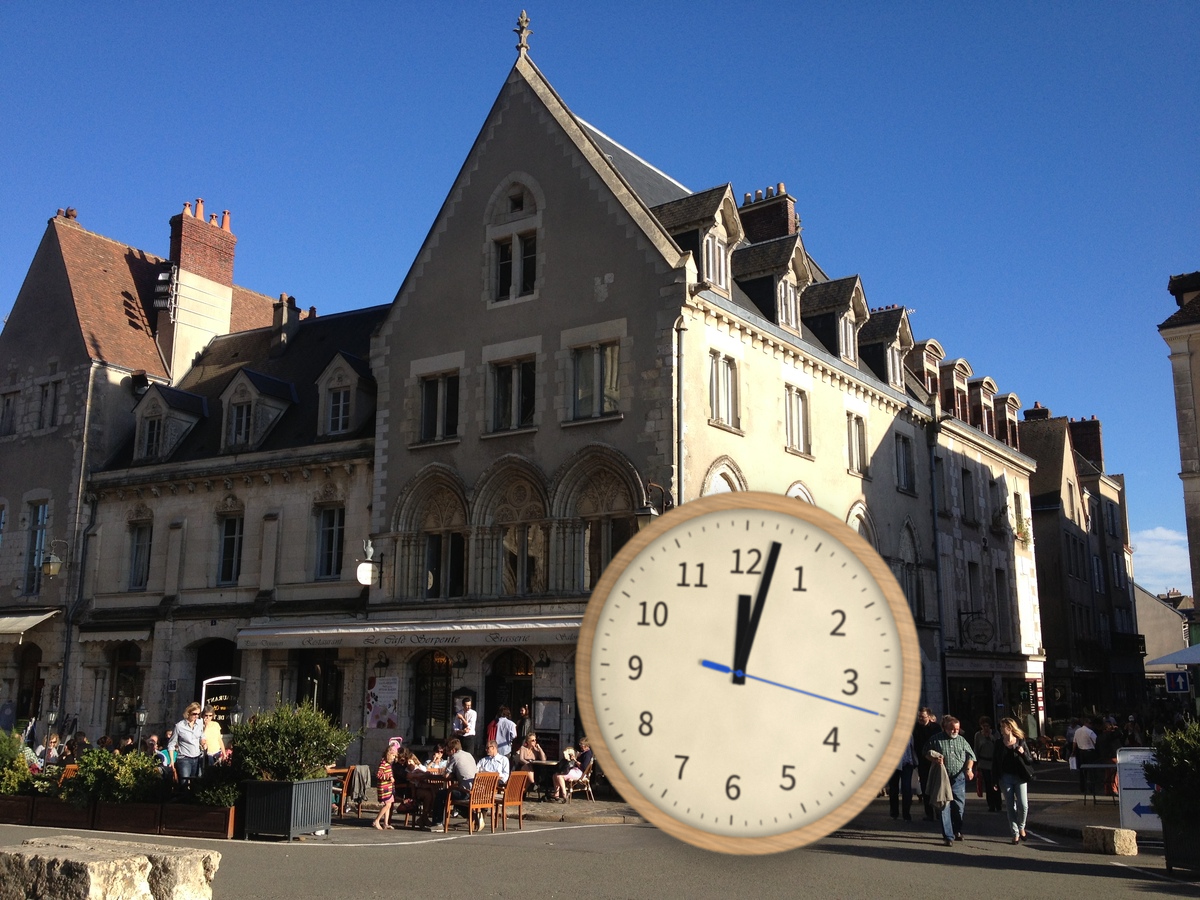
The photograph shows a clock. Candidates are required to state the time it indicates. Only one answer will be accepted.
12:02:17
